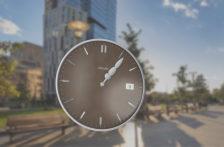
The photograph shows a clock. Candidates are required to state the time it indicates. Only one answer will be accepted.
1:06
